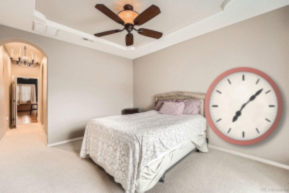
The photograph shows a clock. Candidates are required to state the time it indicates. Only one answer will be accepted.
7:08
